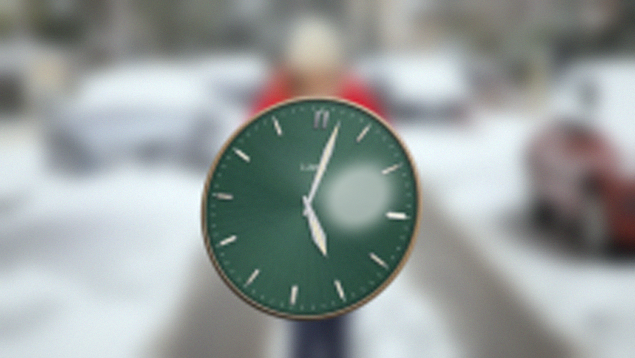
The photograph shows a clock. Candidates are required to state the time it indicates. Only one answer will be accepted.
5:02
